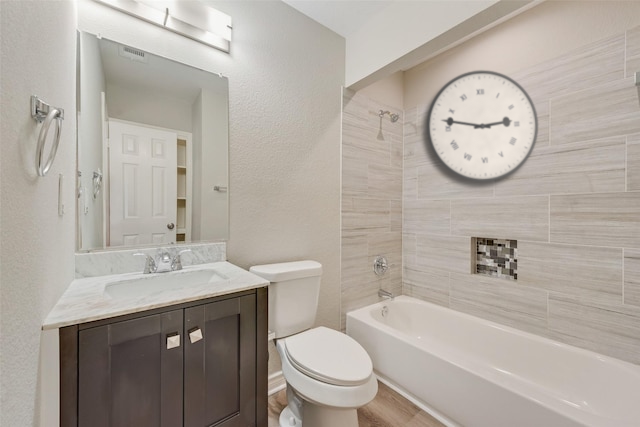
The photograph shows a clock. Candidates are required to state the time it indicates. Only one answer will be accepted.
2:47
